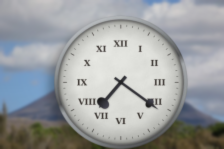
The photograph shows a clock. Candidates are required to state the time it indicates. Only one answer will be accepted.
7:21
